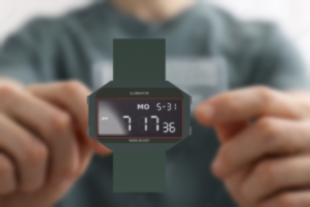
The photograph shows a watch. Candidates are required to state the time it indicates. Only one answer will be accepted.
7:17:36
